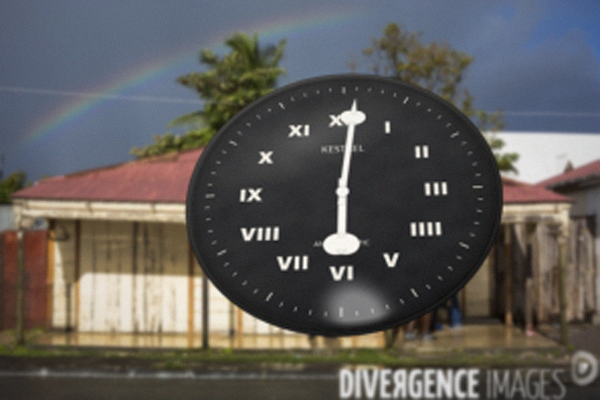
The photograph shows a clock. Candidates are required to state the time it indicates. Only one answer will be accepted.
6:01
